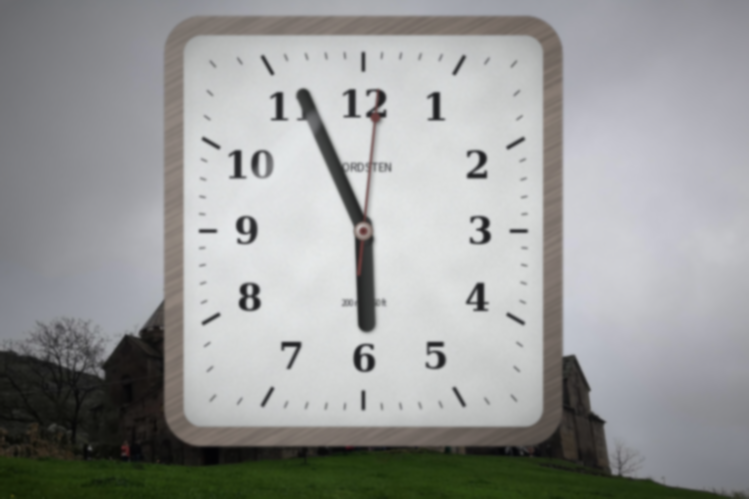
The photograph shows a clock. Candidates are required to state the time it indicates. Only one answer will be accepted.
5:56:01
